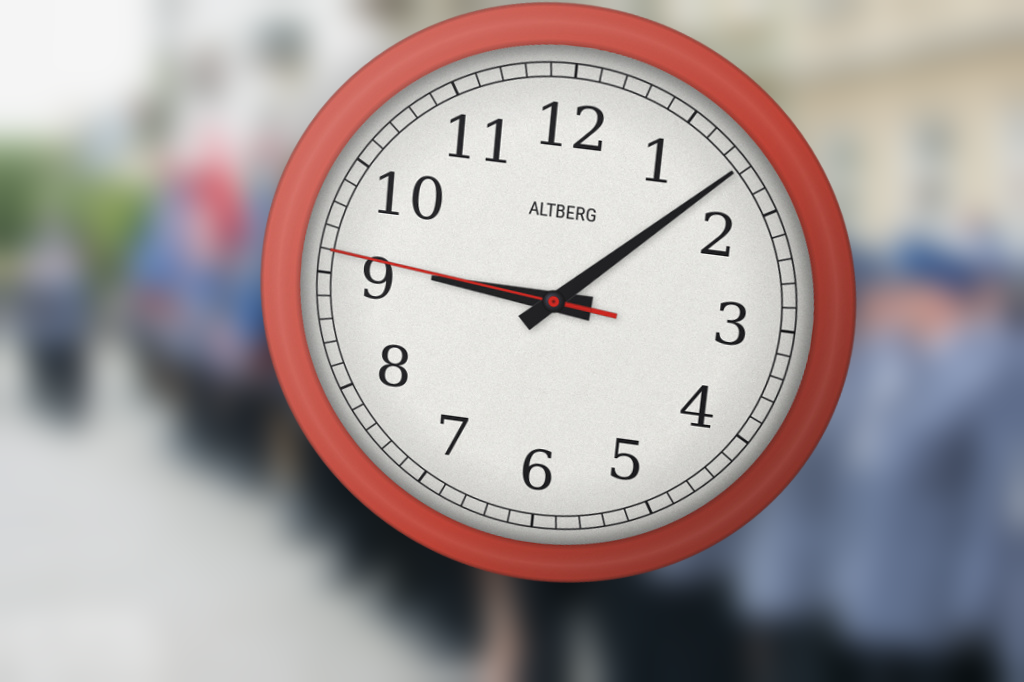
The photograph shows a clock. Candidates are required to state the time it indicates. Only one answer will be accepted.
9:07:46
